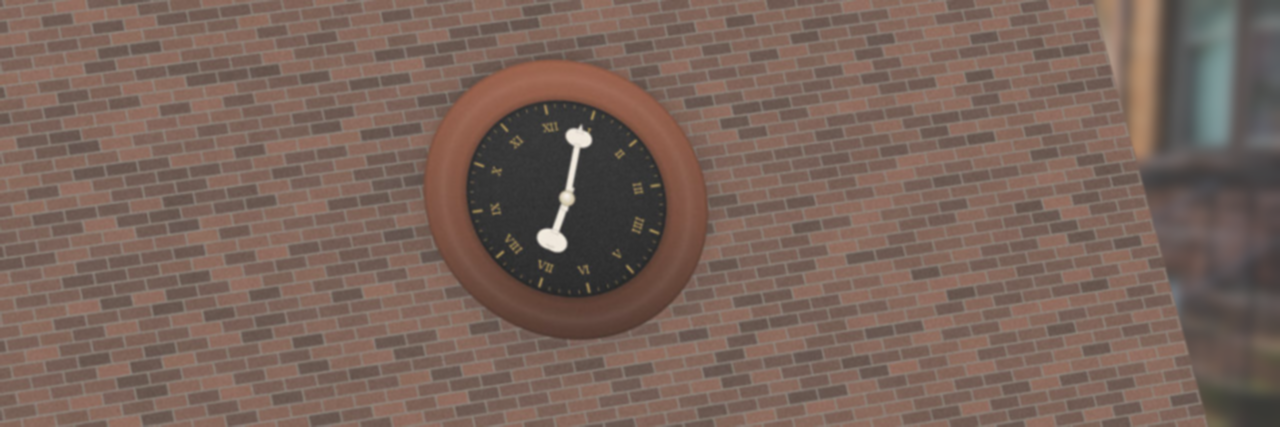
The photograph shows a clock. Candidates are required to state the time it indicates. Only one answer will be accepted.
7:04
